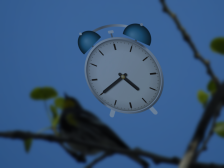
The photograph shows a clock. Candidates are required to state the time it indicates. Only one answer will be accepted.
4:40
